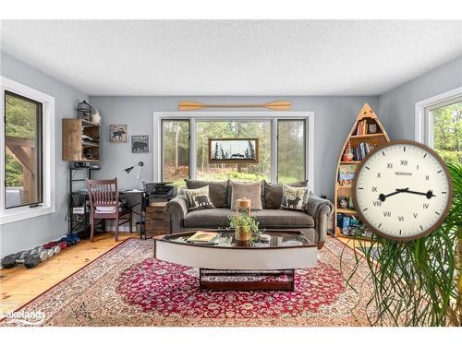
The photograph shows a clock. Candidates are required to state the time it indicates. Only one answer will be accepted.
8:16
